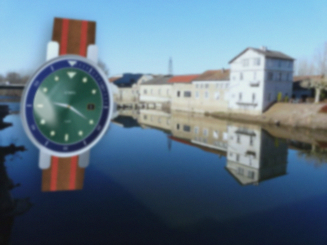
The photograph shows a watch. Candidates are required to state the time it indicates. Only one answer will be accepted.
9:20
